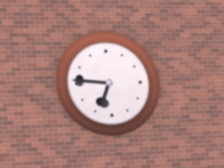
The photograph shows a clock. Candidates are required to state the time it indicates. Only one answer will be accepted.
6:46
